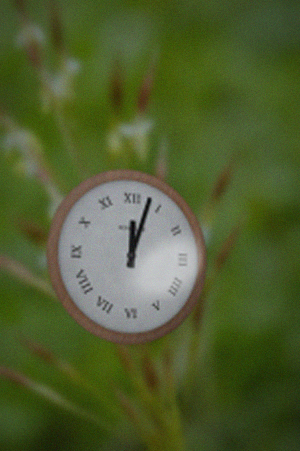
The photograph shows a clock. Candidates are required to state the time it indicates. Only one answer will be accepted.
12:03
